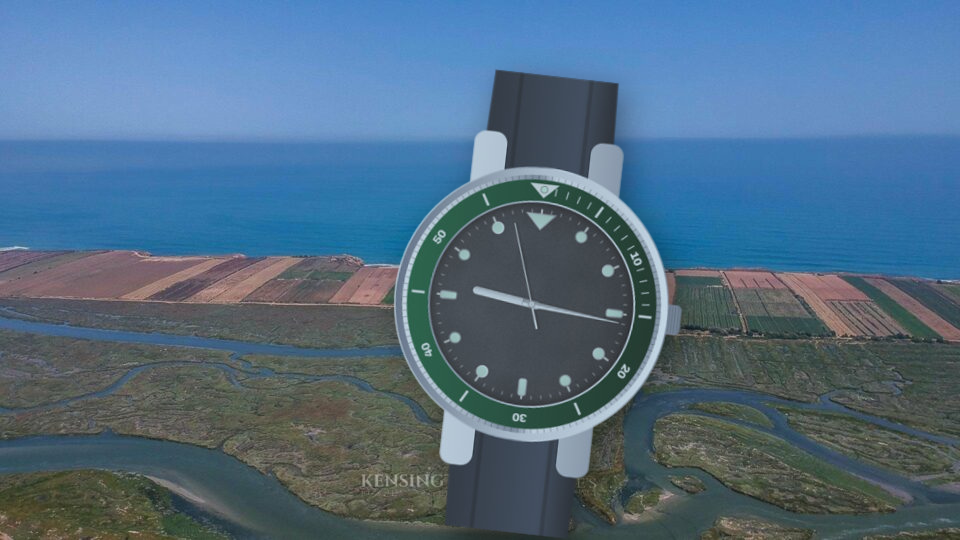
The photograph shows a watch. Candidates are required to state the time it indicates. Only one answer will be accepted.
9:15:57
